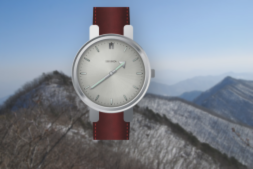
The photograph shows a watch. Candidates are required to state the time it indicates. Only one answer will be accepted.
1:39
